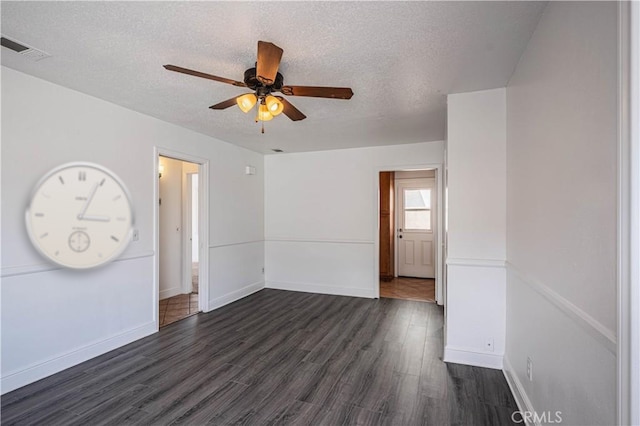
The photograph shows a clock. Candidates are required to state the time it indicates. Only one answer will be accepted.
3:04
